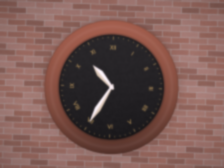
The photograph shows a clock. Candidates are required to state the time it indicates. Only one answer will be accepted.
10:35
